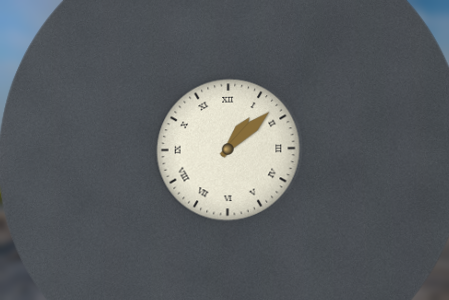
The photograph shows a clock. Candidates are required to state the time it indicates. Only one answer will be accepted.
1:08
